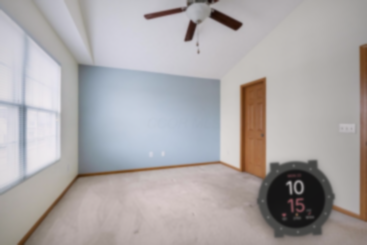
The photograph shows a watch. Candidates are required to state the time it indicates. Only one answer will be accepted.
10:15
